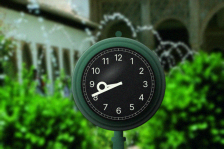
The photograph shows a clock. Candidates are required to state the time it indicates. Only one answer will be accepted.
8:41
